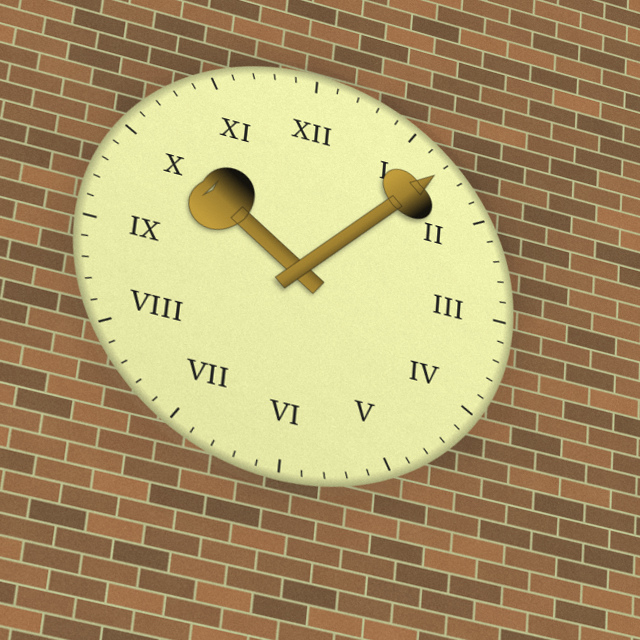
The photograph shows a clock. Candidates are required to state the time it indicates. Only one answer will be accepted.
10:07
